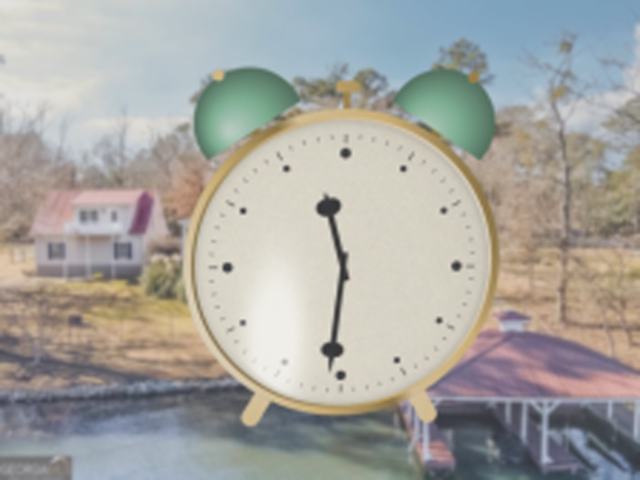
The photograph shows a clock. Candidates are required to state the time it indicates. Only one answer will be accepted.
11:31
